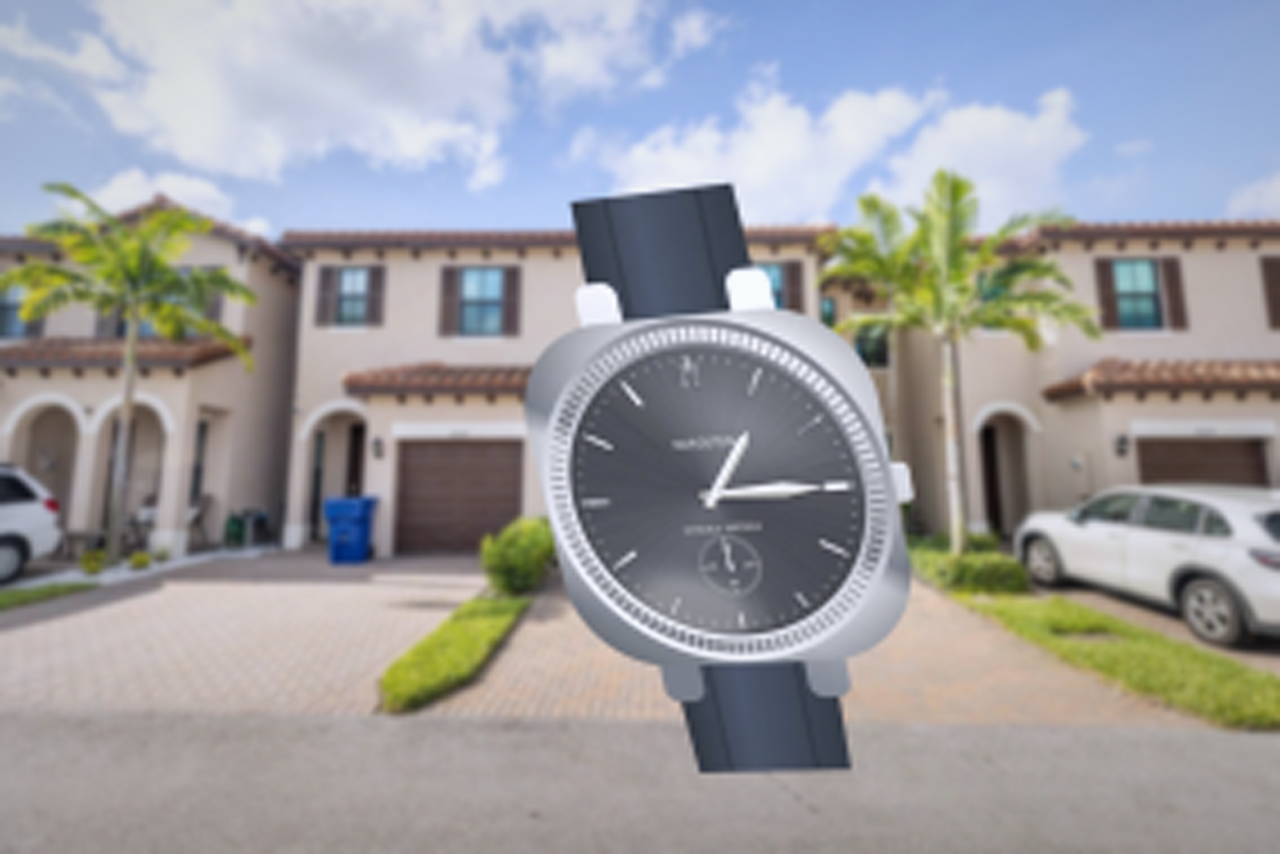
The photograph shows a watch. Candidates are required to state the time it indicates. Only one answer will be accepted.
1:15
